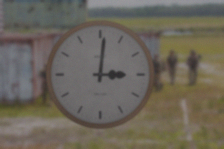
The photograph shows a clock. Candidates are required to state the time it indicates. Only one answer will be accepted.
3:01
